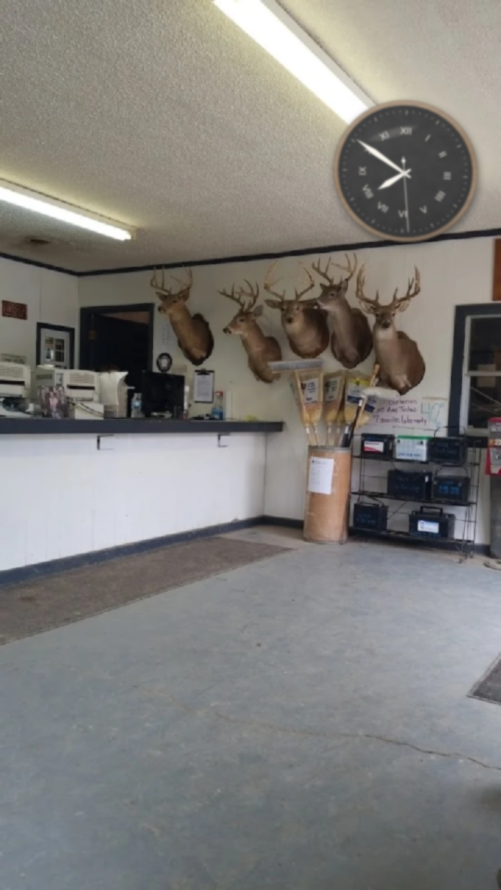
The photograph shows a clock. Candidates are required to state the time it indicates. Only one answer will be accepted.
7:50:29
